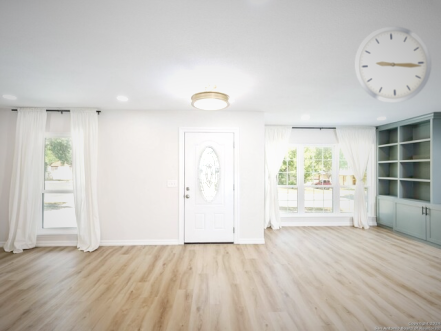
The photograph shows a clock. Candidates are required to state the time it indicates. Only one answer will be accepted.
9:16
